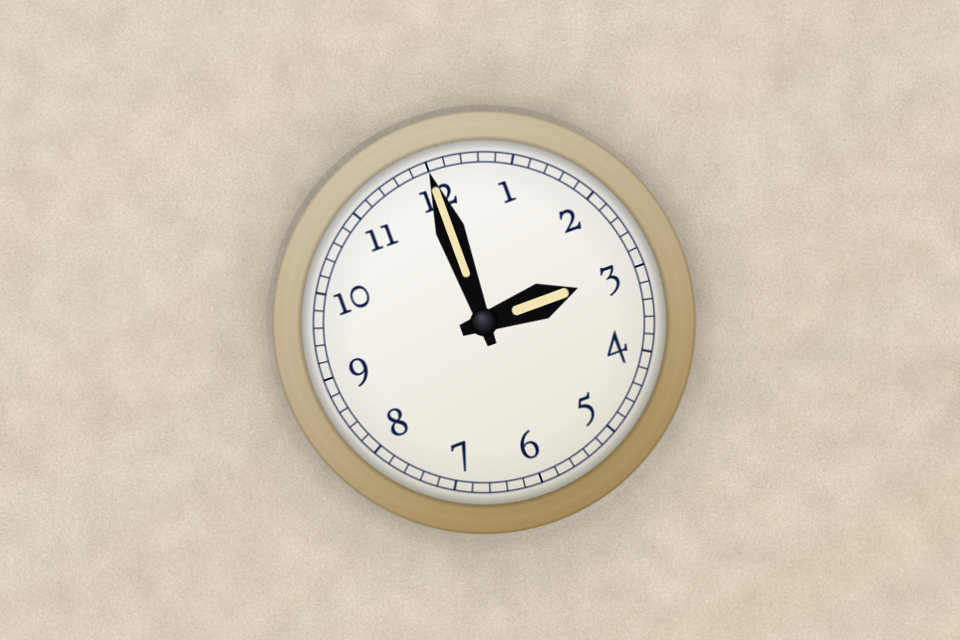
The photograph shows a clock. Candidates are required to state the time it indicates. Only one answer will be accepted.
3:00
